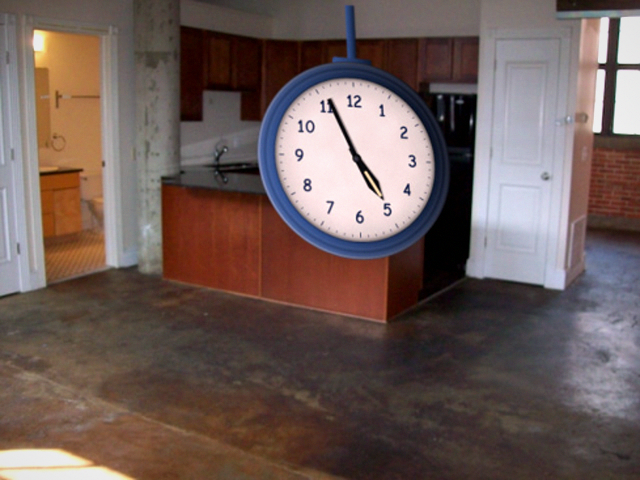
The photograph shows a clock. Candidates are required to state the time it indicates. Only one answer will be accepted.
4:56
